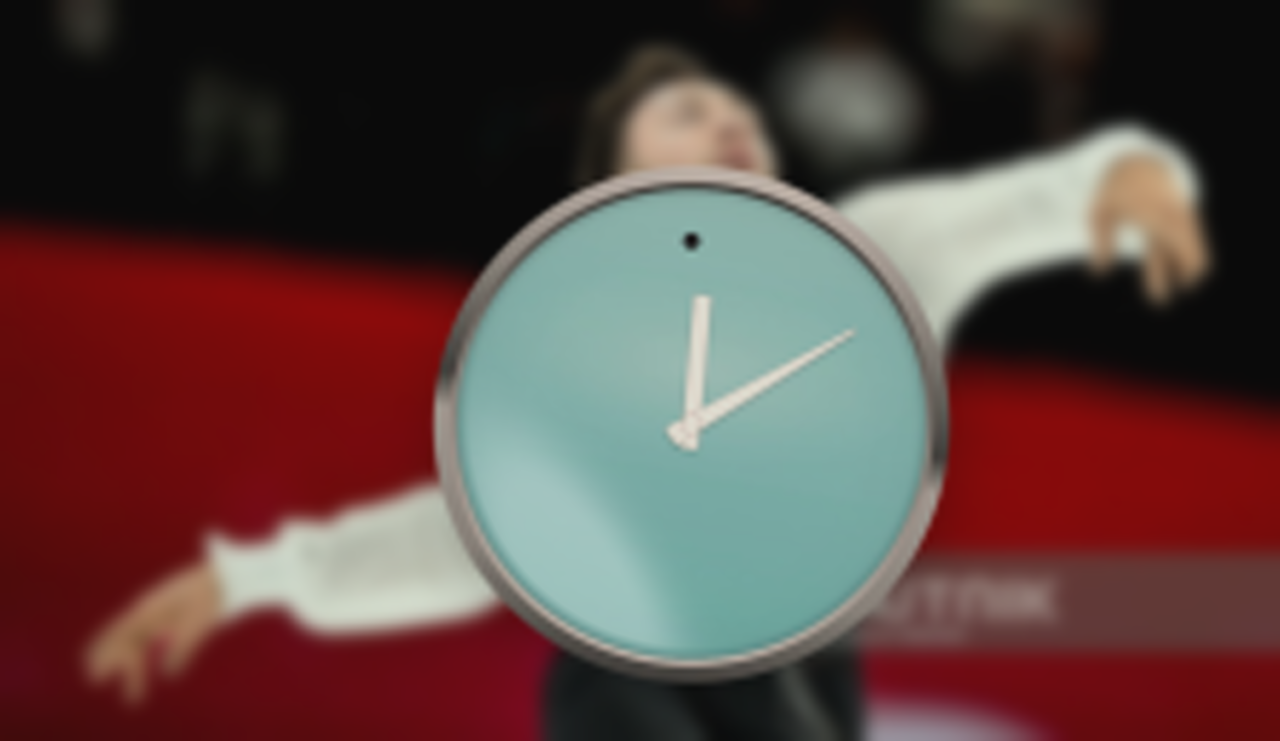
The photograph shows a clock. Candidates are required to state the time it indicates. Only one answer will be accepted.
12:10
